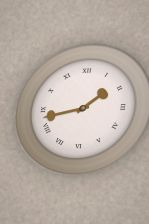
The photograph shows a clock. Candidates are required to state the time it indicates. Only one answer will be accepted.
1:43
